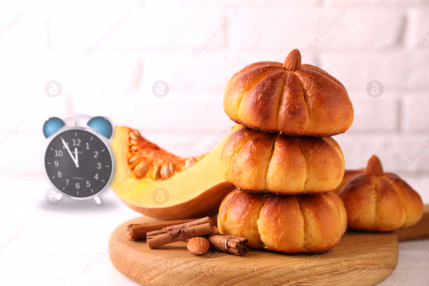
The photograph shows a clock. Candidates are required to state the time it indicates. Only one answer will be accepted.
11:55
